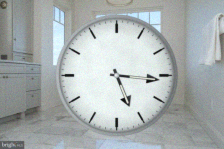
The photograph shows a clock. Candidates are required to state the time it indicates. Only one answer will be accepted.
5:16
